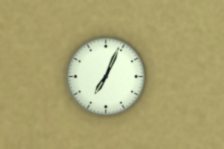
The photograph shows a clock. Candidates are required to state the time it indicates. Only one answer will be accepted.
7:04
